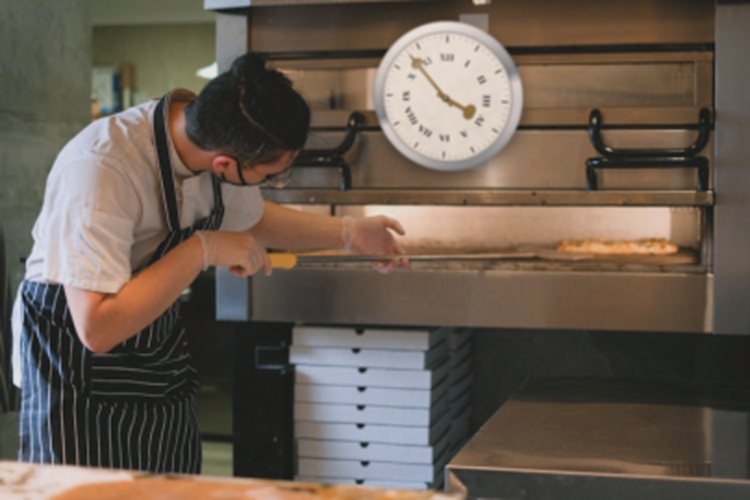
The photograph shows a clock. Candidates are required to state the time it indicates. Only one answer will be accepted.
3:53
